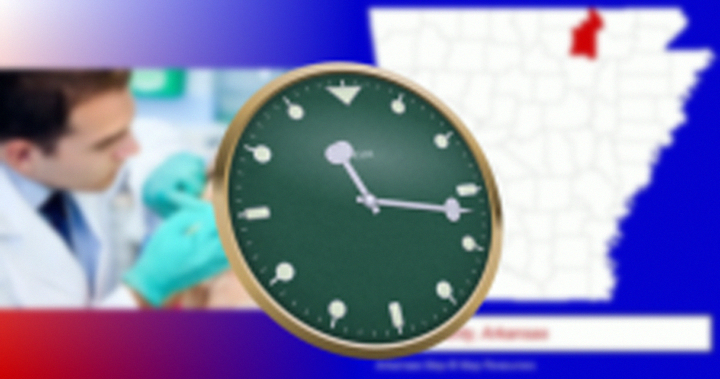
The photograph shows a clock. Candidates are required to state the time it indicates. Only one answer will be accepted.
11:17
